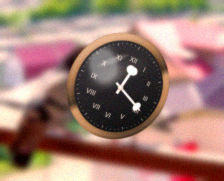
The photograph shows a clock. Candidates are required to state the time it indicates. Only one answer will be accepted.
12:19
